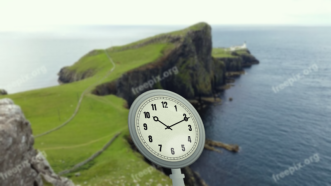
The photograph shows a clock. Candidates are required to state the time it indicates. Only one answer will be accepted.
10:11
